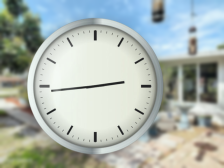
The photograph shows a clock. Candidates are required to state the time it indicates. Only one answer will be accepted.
2:44
